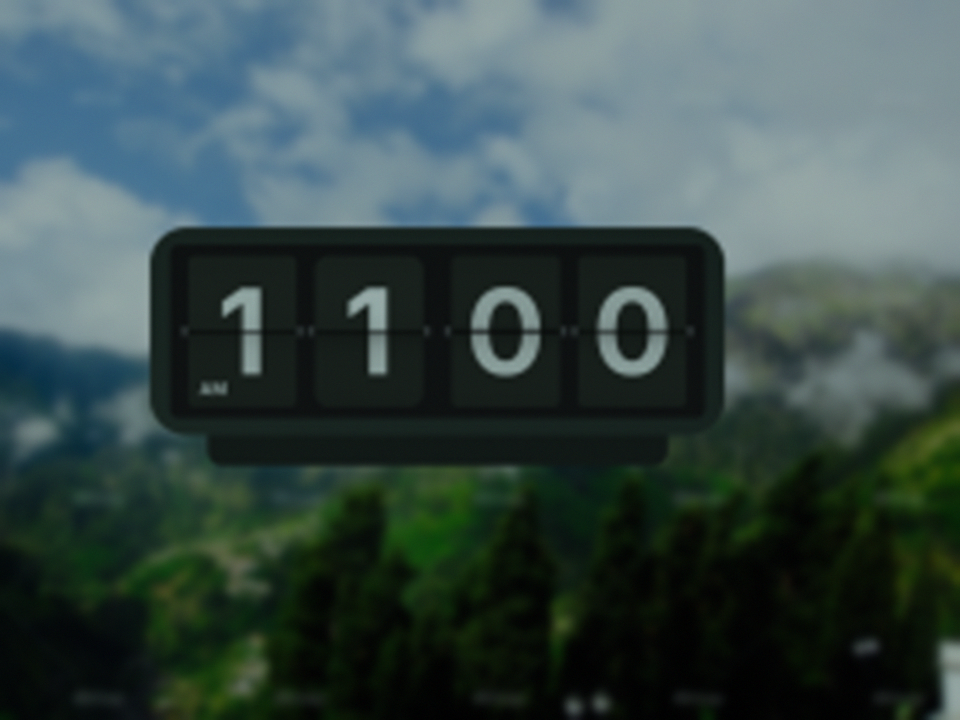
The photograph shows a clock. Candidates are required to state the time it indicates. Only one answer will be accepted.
11:00
